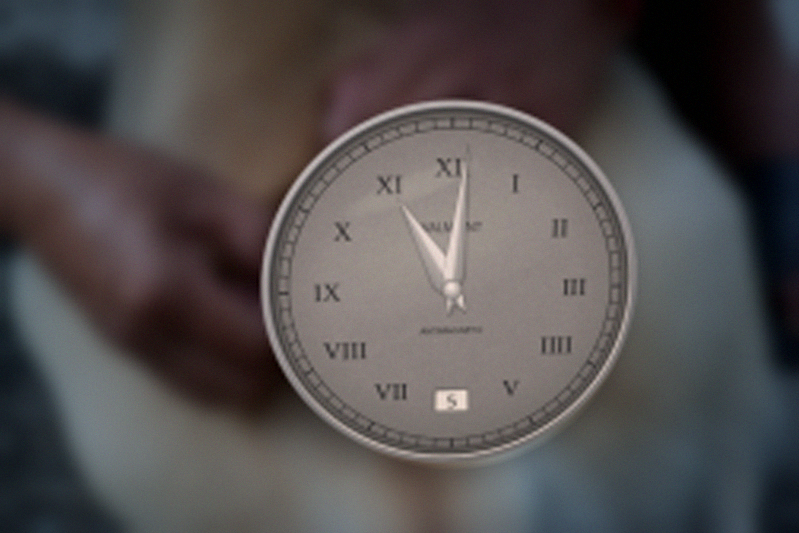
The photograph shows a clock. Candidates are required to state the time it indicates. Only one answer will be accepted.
11:01
